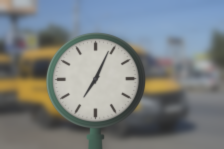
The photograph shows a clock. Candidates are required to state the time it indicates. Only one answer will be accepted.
7:04
